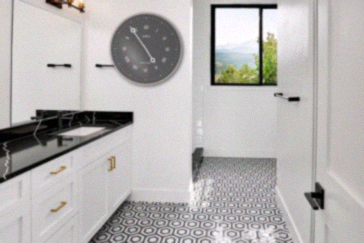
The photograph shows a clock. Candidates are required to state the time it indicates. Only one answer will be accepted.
4:54
